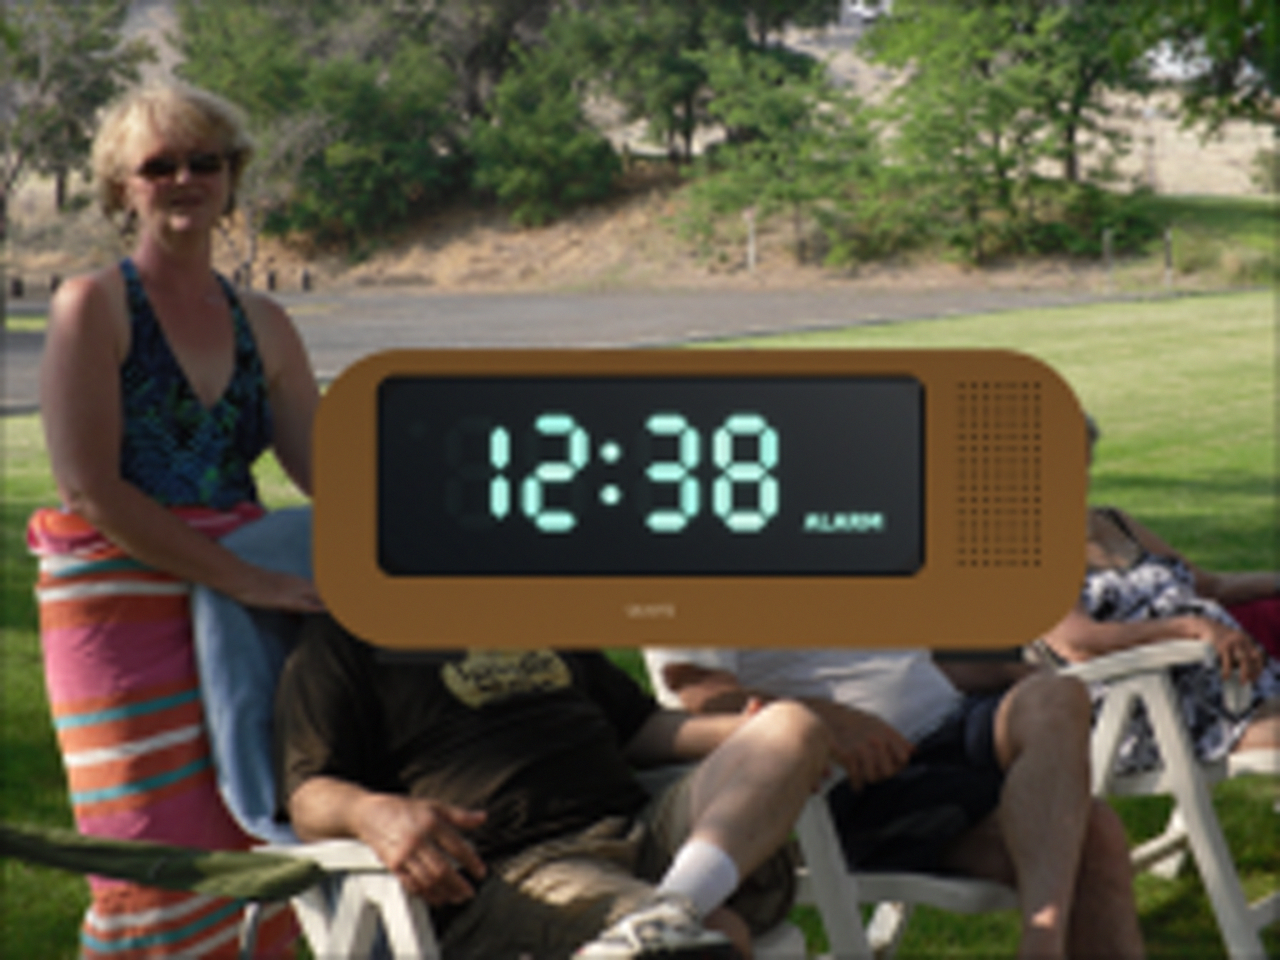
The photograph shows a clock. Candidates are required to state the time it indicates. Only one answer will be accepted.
12:38
